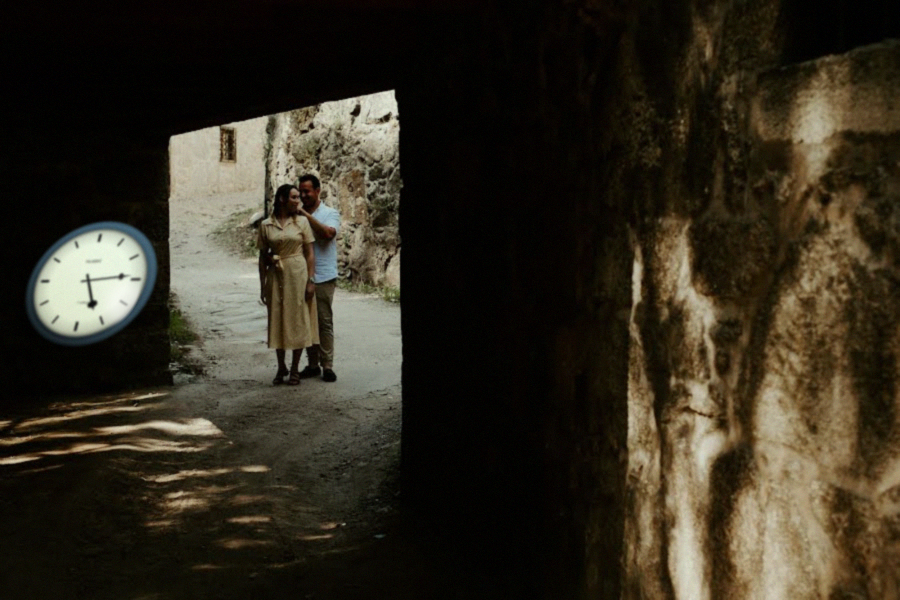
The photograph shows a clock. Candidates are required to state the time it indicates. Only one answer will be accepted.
5:14
